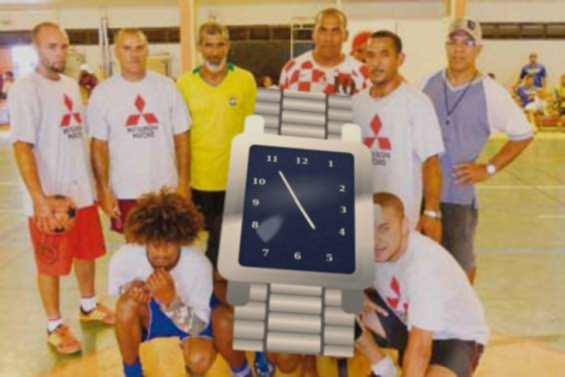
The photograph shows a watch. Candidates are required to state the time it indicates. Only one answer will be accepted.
4:55
